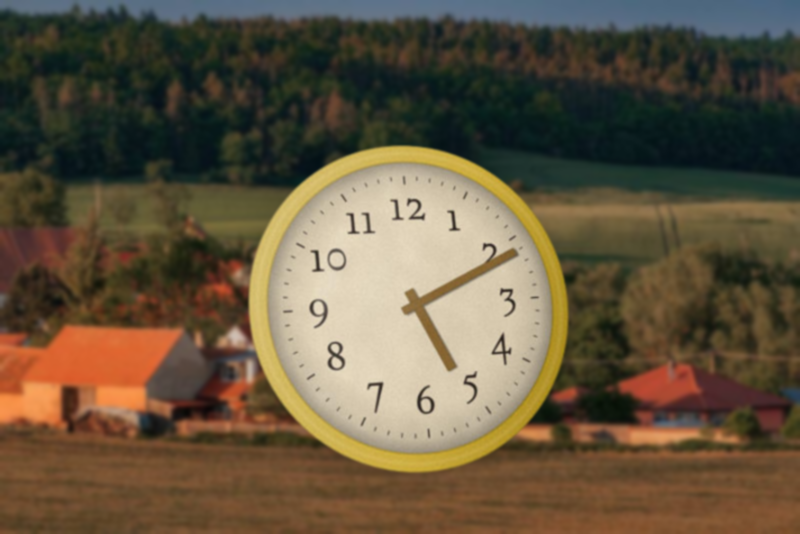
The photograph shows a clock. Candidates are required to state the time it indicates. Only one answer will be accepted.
5:11
